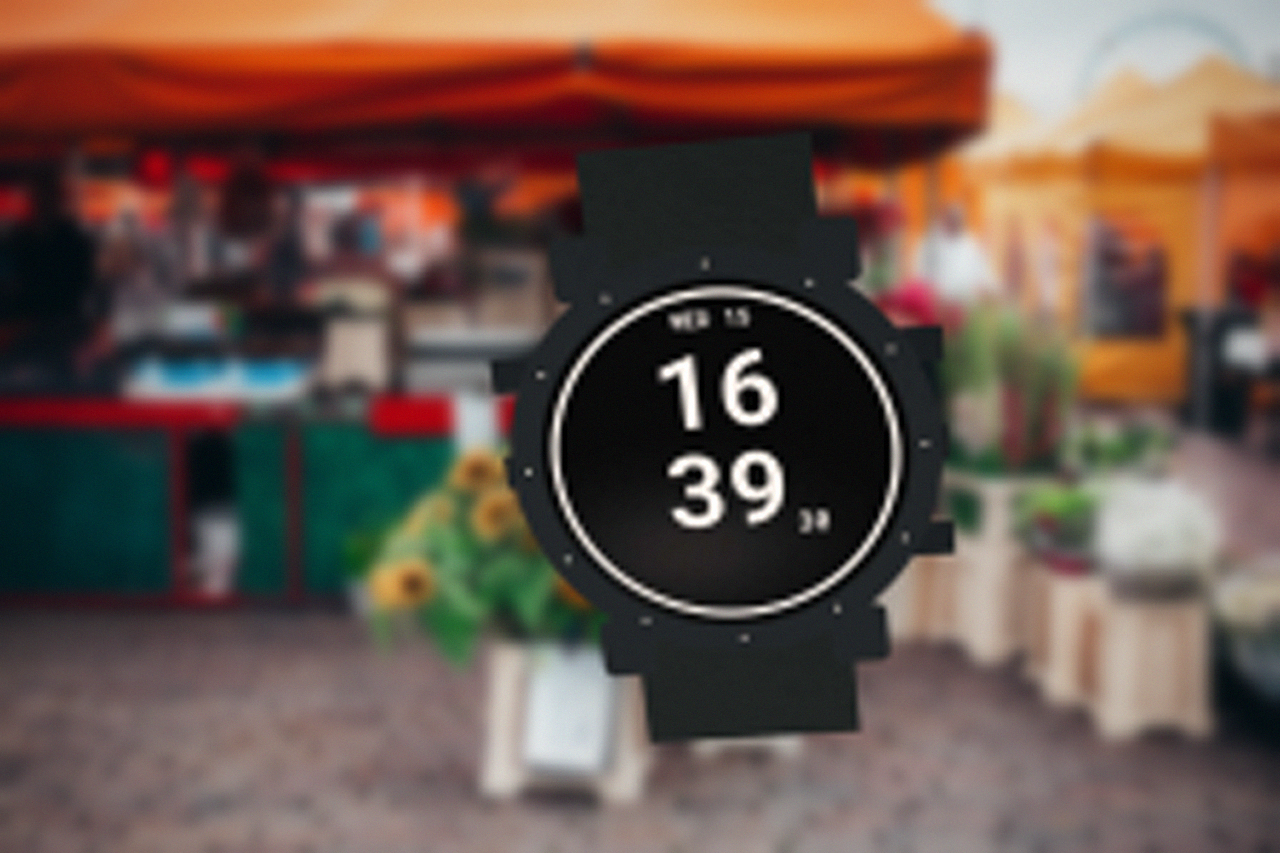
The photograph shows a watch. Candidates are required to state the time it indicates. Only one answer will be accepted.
16:39
